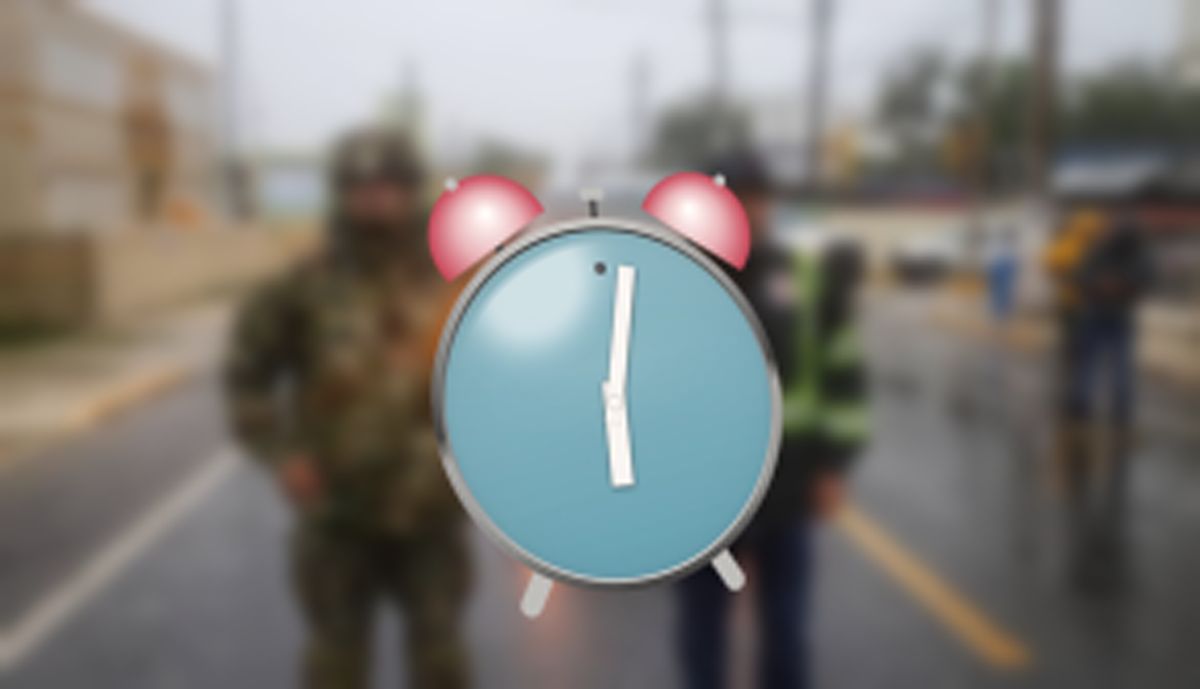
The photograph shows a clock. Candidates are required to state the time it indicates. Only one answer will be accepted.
6:02
